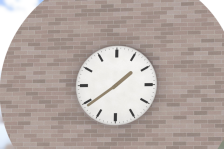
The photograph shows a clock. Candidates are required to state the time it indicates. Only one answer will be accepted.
1:39
